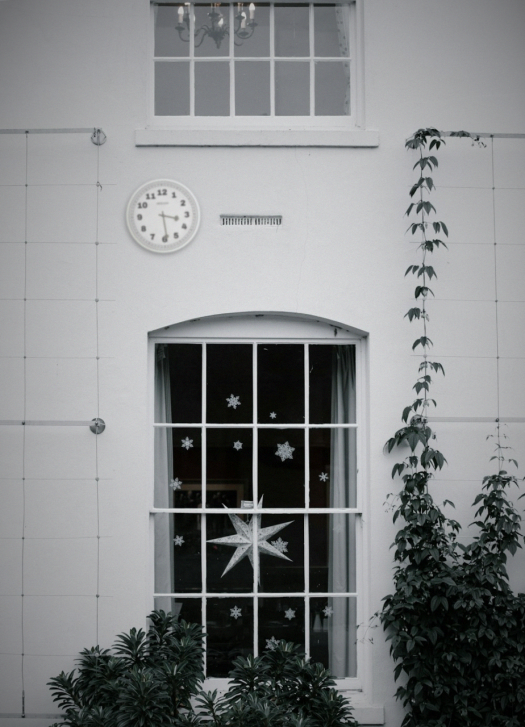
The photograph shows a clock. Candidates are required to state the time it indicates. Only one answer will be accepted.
3:29
